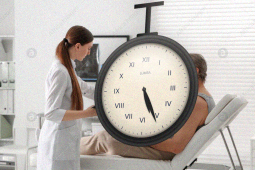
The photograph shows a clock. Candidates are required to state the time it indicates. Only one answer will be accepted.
5:26
